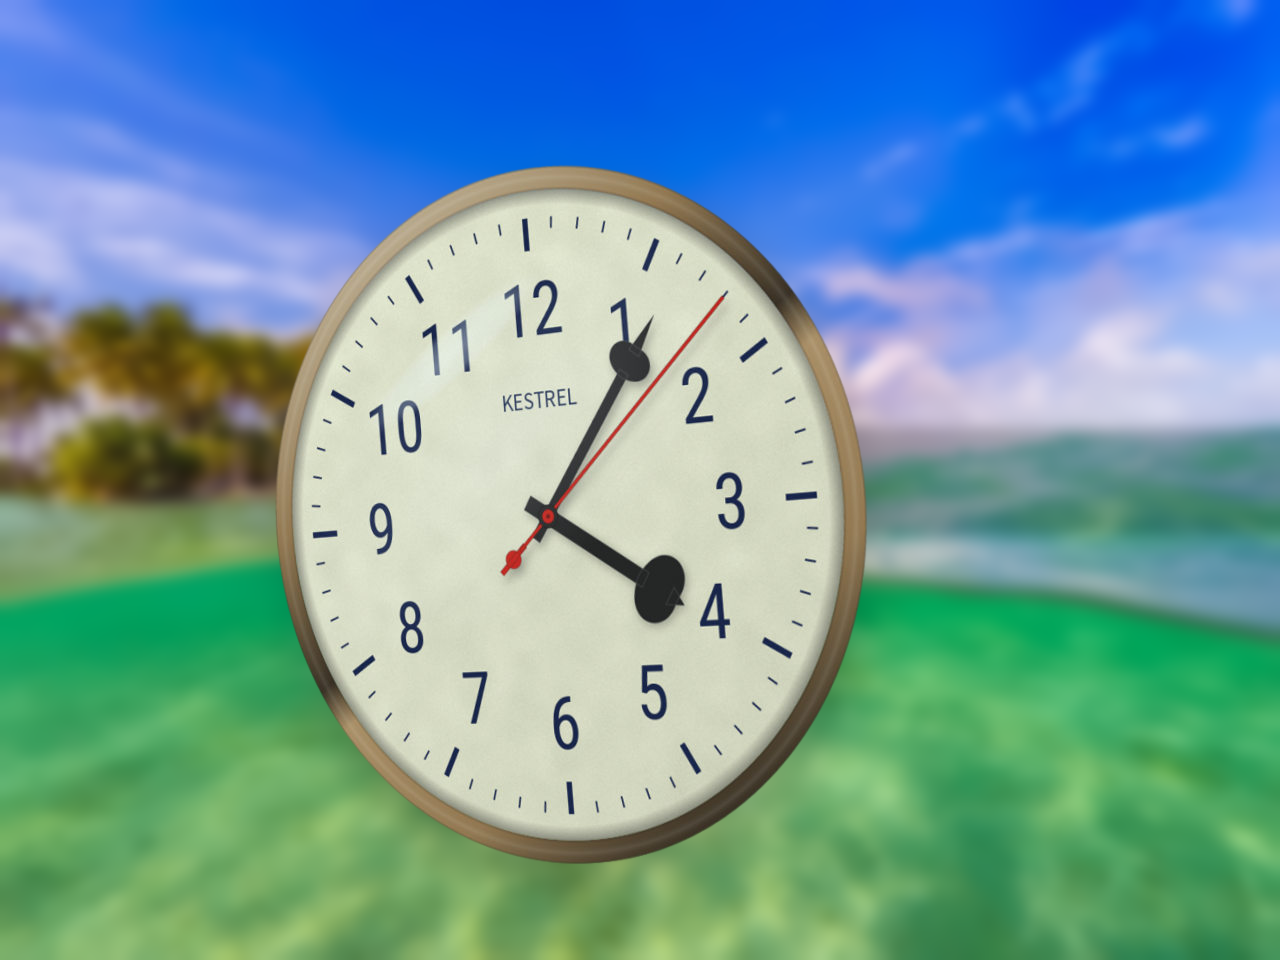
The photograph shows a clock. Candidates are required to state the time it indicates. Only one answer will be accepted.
4:06:08
